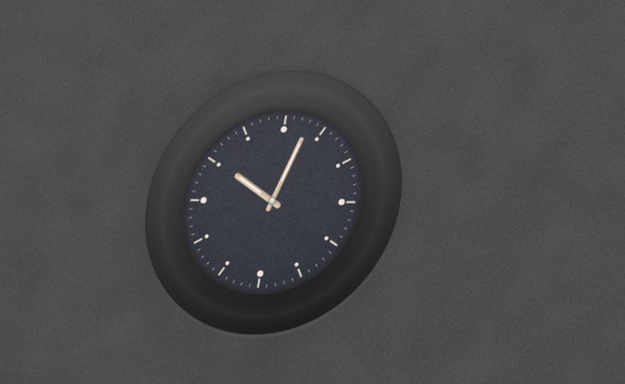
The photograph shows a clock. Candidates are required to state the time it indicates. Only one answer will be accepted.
10:03
